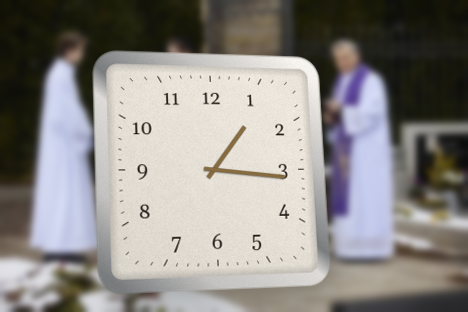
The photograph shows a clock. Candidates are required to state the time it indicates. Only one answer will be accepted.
1:16
